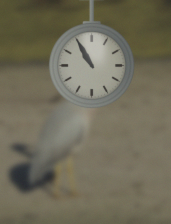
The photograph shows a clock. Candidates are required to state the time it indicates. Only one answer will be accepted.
10:55
